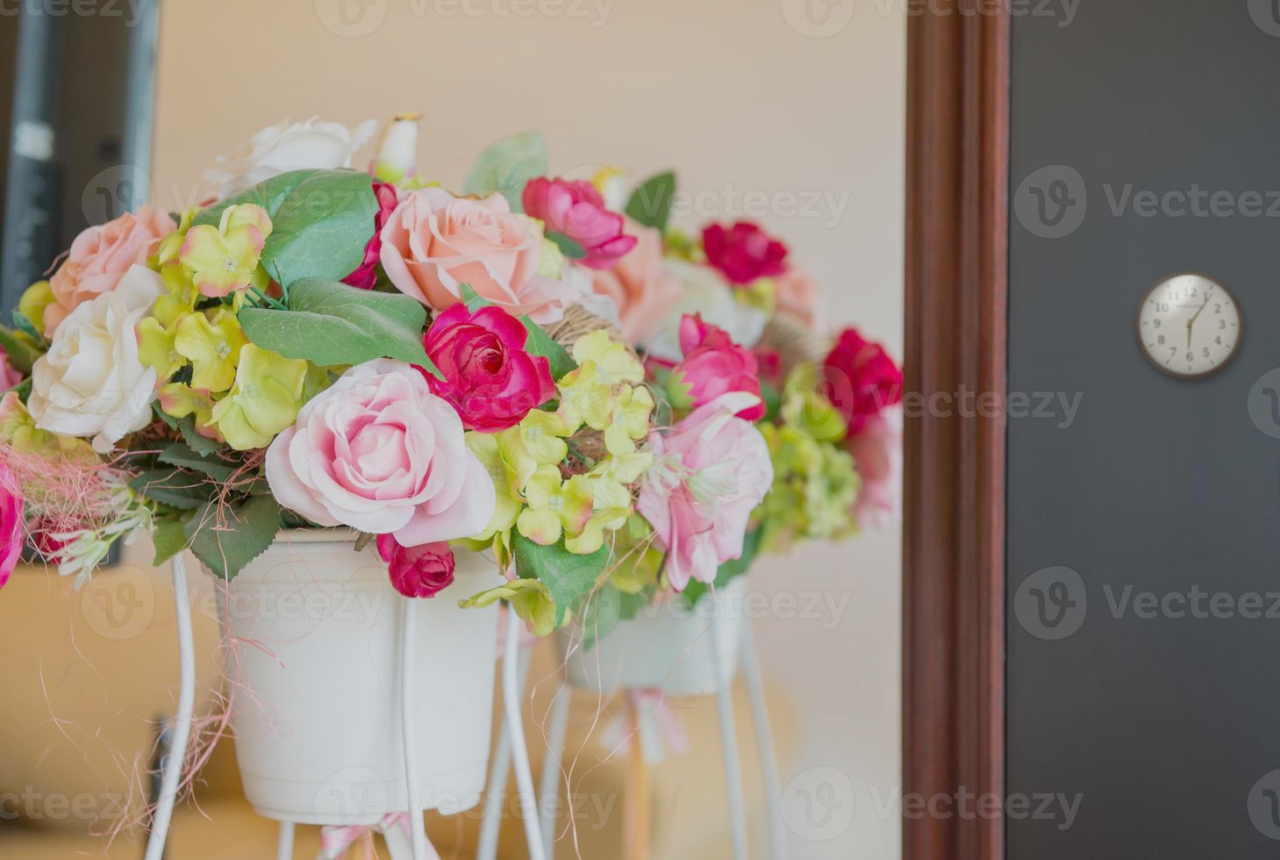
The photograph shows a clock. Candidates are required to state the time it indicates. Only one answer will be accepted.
6:06
